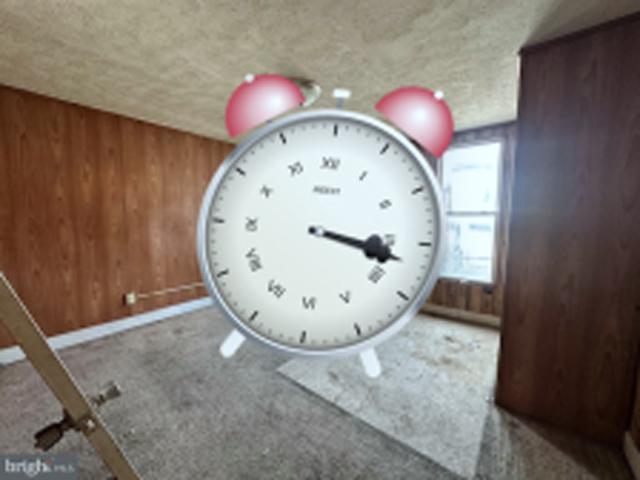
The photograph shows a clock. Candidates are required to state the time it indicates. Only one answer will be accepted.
3:17
